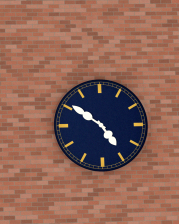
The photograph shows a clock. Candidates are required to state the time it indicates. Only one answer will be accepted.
4:51
